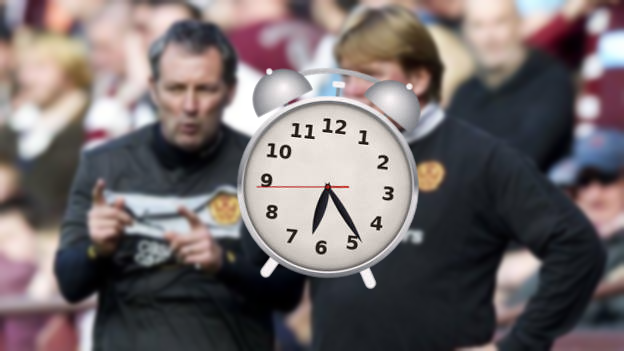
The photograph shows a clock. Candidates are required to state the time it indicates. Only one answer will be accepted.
6:23:44
